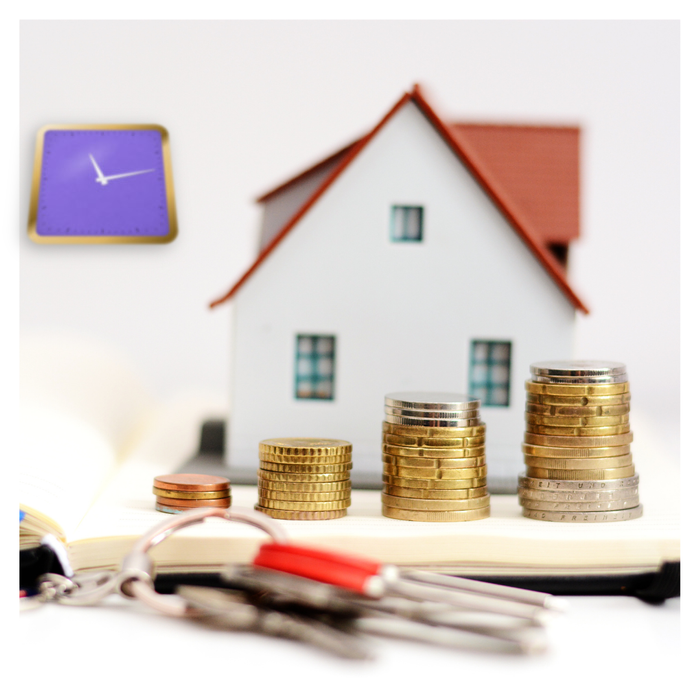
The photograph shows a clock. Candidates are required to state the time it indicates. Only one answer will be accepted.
11:13
